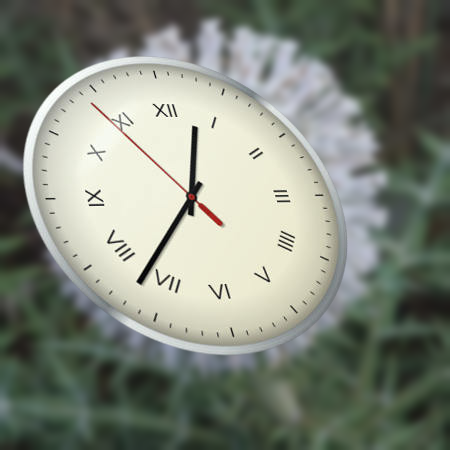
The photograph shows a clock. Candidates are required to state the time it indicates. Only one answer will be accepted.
12:36:54
